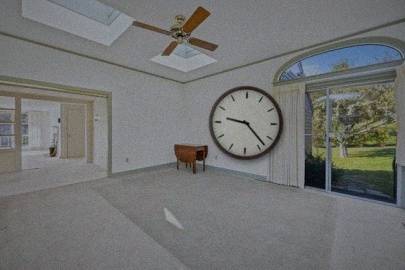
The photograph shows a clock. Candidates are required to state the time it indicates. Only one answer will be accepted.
9:23
